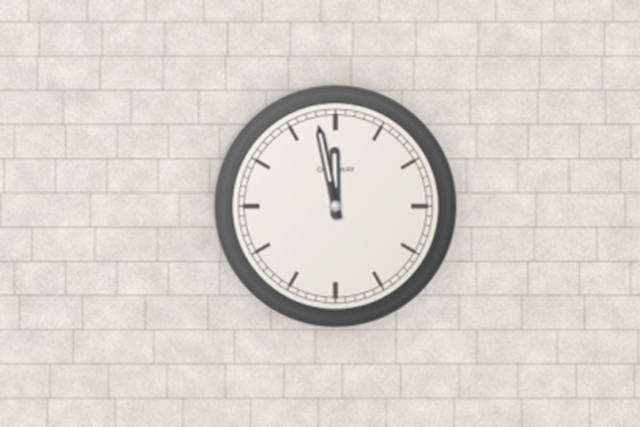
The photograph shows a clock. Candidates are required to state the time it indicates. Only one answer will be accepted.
11:58
